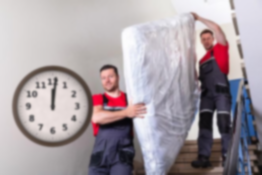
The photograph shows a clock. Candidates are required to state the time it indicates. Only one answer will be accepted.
12:01
